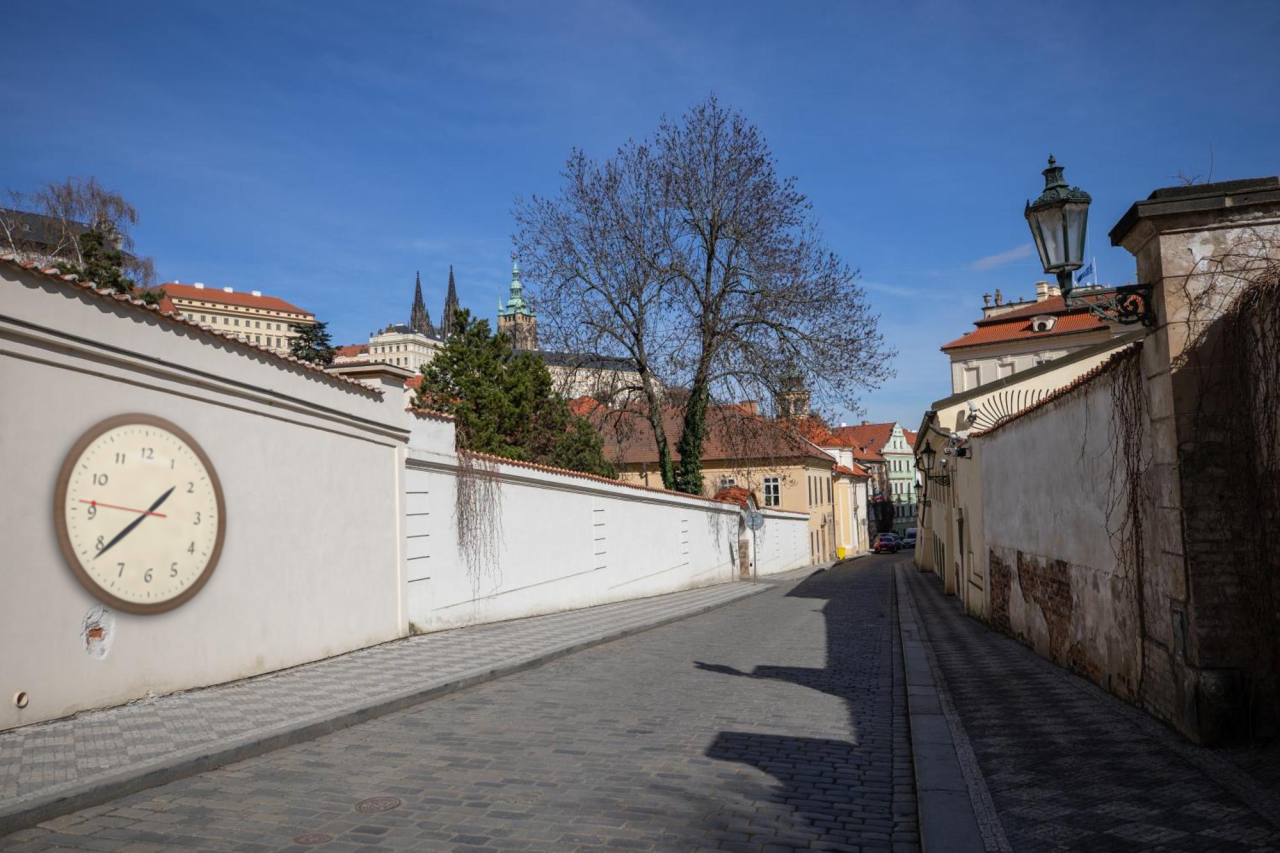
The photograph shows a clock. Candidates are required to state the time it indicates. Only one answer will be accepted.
1:38:46
